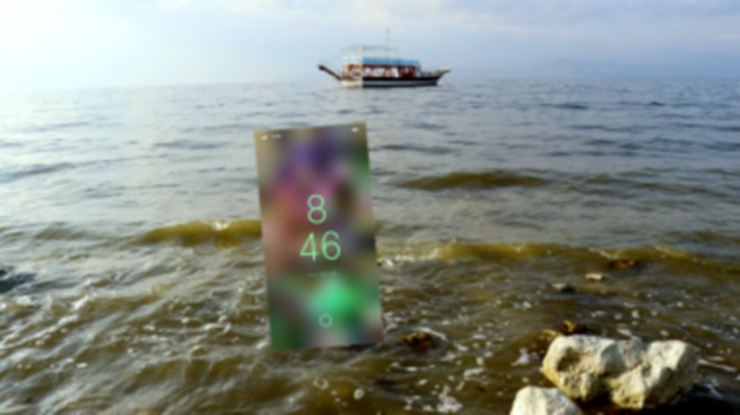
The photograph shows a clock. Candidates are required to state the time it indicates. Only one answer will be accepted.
8:46
